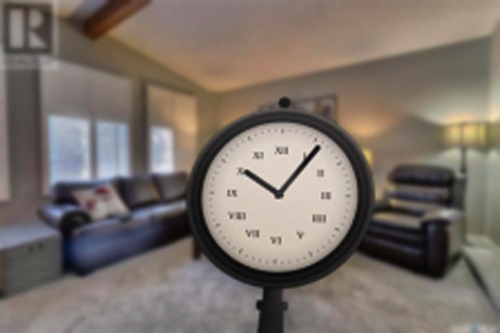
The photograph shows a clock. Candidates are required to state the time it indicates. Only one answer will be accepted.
10:06
